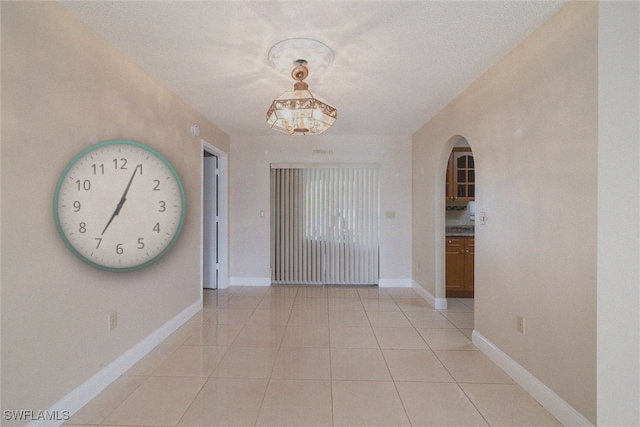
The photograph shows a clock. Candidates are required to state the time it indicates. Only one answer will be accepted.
7:04
